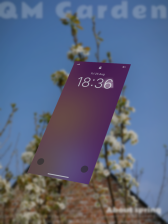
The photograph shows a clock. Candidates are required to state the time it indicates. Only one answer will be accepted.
18:36
